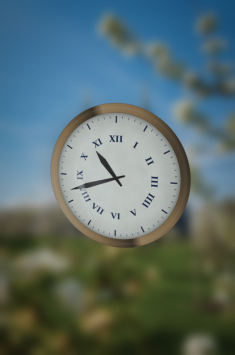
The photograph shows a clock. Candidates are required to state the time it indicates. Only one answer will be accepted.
10:42
